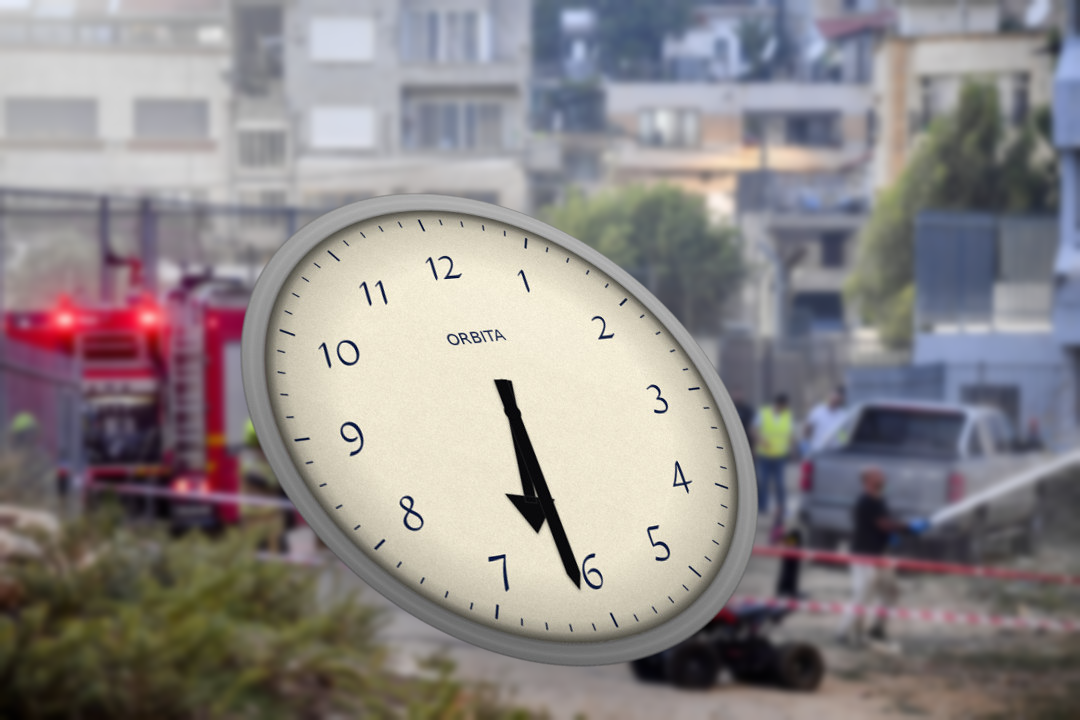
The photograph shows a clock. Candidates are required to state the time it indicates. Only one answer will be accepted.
6:31
